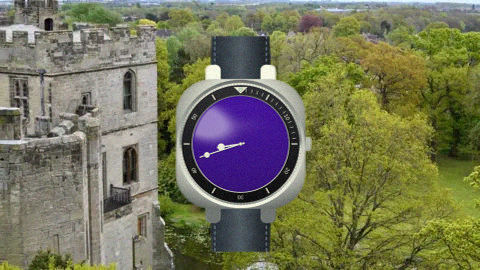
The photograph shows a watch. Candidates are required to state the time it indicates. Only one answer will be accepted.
8:42
